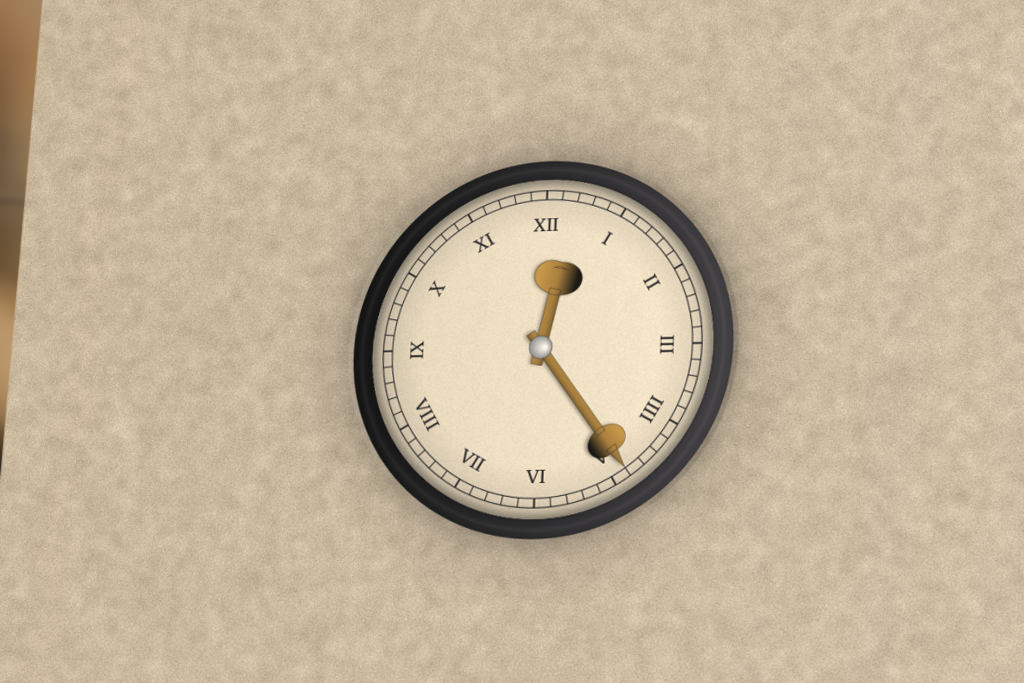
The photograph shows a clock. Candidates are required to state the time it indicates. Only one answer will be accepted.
12:24
